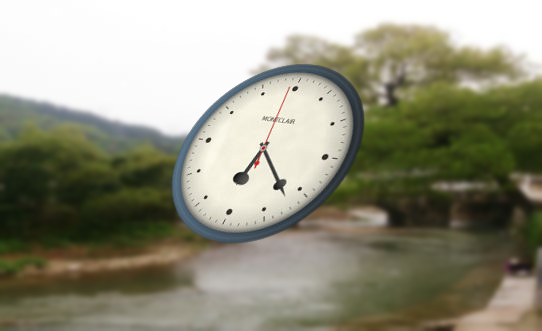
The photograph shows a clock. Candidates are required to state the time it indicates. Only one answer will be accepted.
6:21:59
